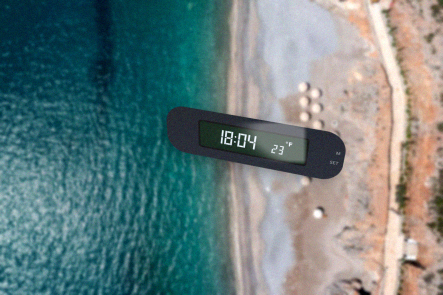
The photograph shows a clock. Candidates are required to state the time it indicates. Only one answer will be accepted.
18:04
